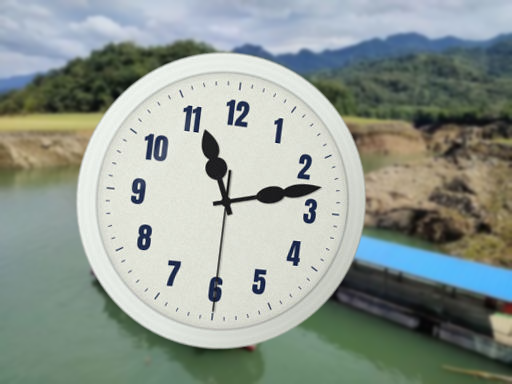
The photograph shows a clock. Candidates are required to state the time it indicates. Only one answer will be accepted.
11:12:30
